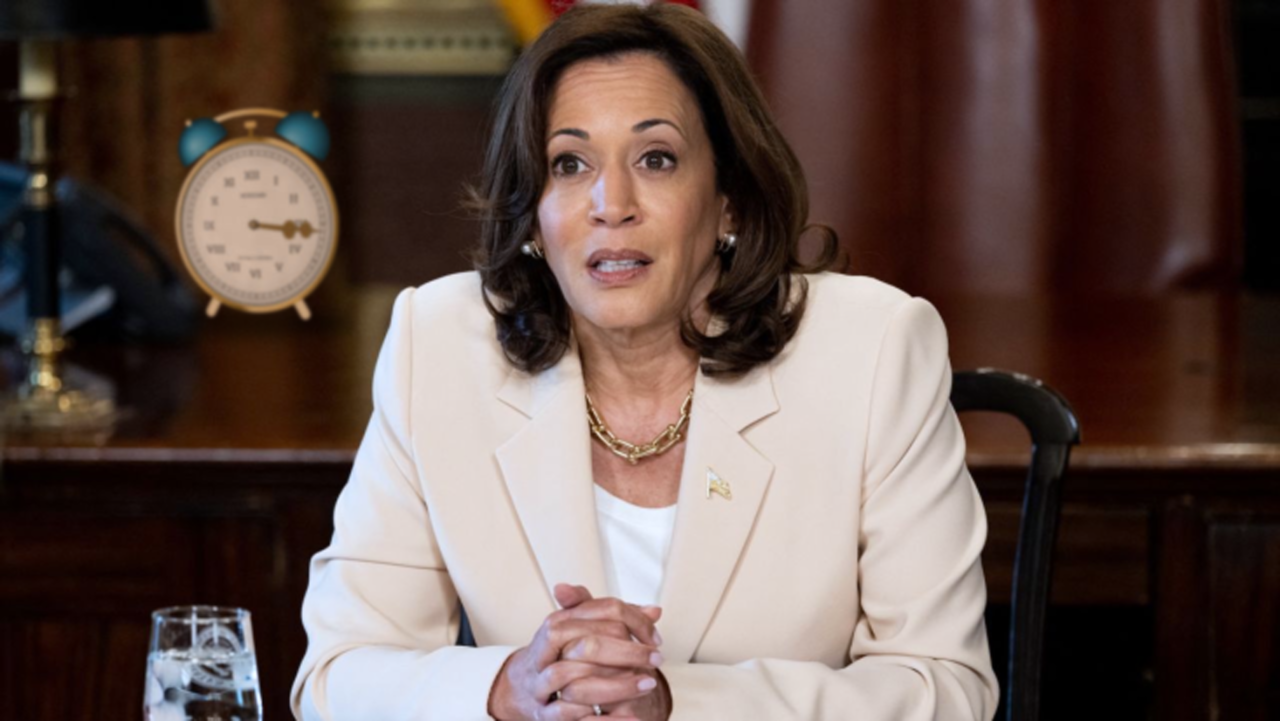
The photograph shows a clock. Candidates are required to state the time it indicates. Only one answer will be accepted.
3:16
